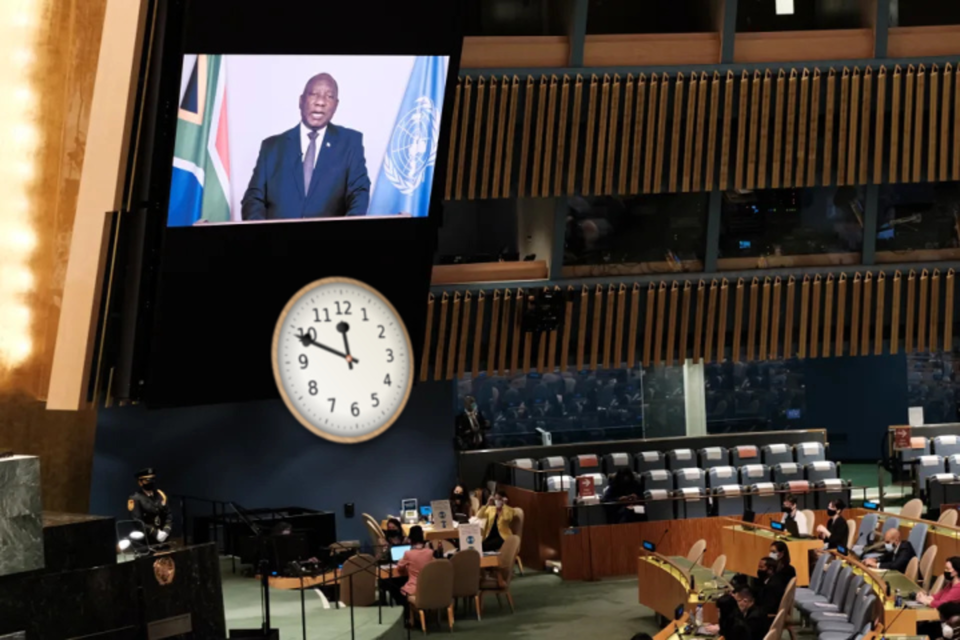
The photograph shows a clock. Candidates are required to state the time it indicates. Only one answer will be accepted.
11:49
